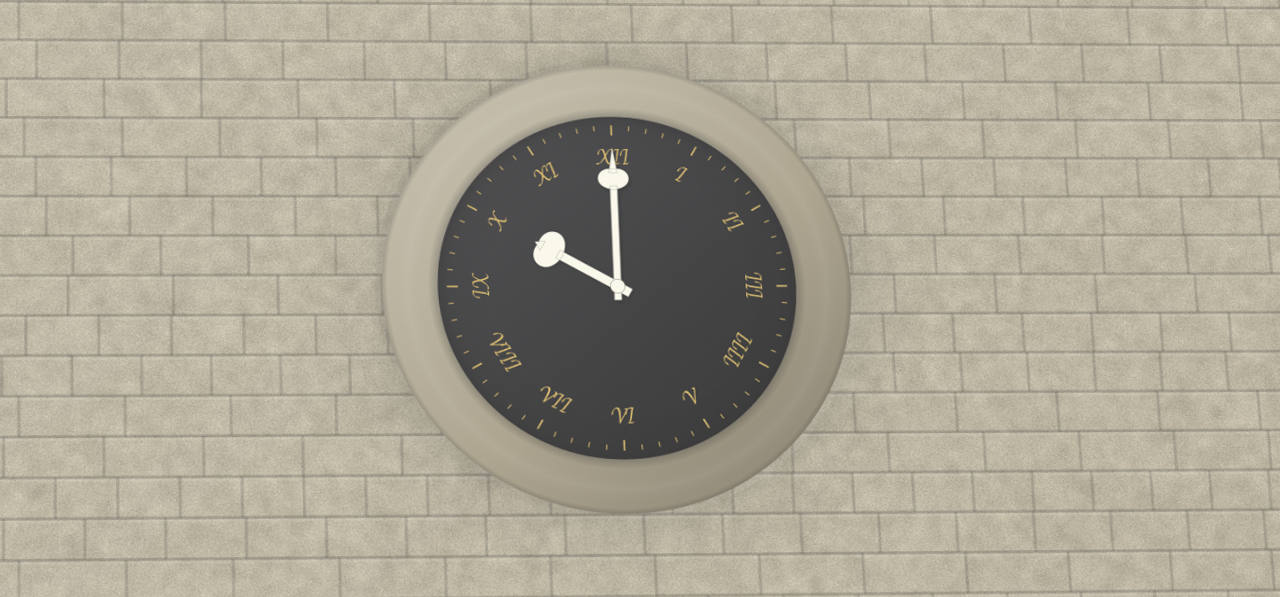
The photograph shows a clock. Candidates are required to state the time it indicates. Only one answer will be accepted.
10:00
